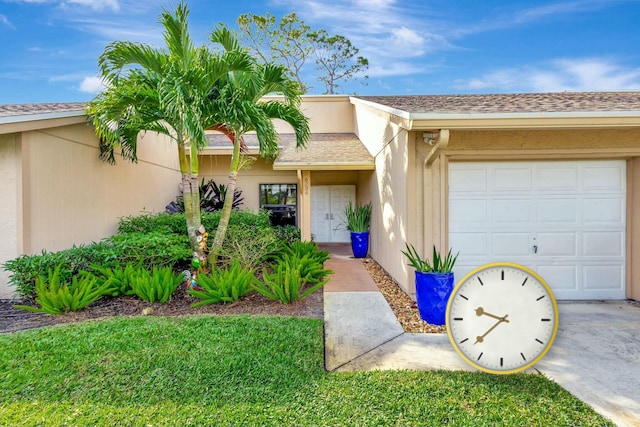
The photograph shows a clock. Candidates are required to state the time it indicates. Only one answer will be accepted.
9:38
